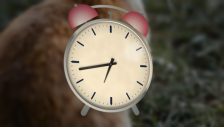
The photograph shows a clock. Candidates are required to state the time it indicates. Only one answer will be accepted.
6:43
